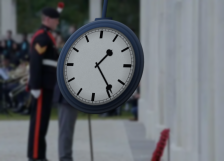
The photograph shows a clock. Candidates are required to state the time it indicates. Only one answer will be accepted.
1:24
